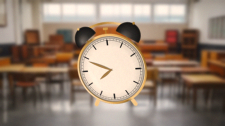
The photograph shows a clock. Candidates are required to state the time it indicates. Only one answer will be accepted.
7:49
